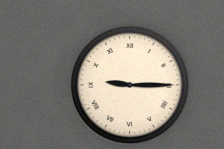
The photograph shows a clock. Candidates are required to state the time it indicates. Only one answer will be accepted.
9:15
